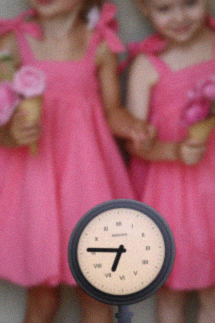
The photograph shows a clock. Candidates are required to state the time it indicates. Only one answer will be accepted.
6:46
